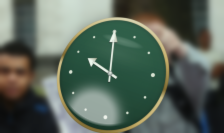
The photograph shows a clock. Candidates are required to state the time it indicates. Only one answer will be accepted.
10:00
